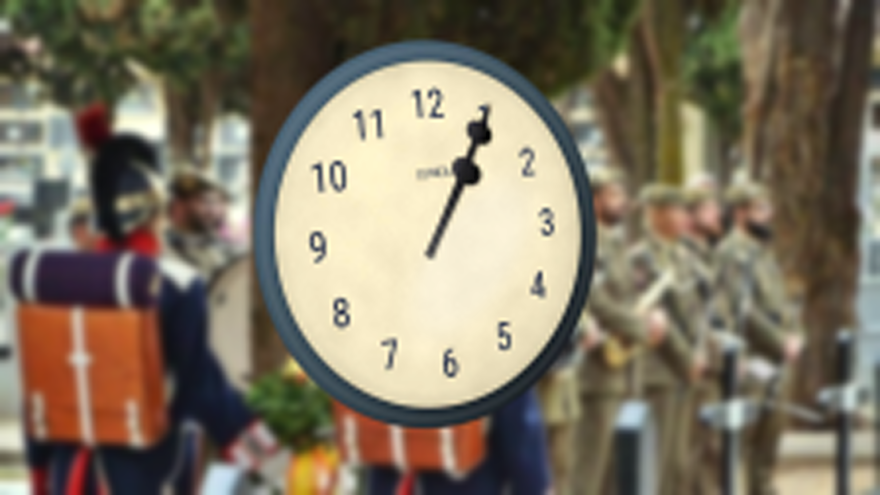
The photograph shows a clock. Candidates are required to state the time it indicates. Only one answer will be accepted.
1:05
